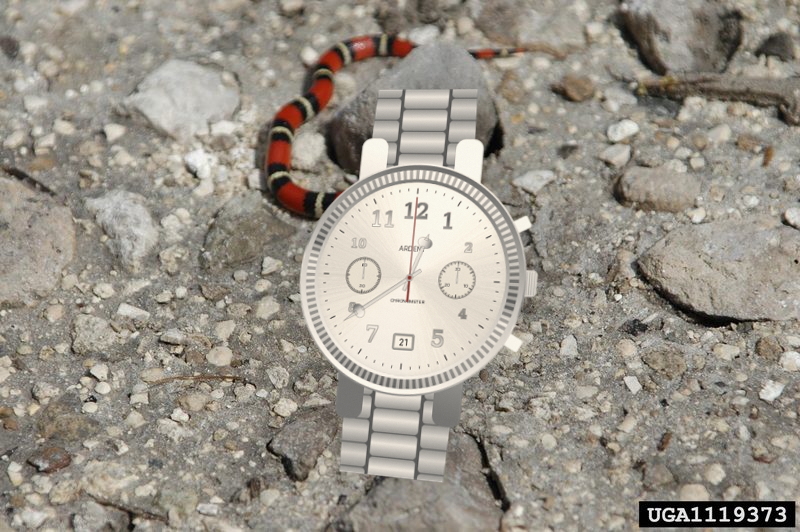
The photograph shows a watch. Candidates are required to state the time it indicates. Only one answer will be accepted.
12:39
